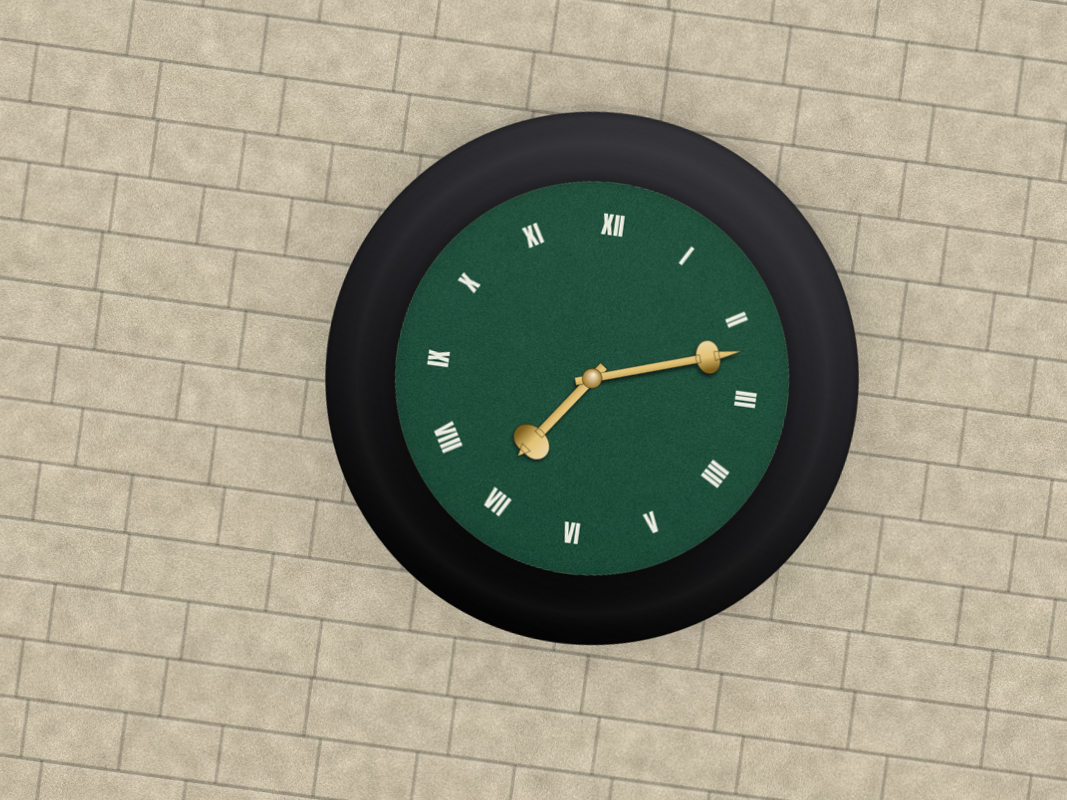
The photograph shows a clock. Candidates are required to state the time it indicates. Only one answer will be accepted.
7:12
